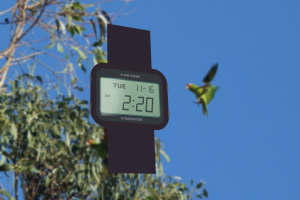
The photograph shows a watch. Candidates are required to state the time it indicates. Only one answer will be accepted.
2:20
